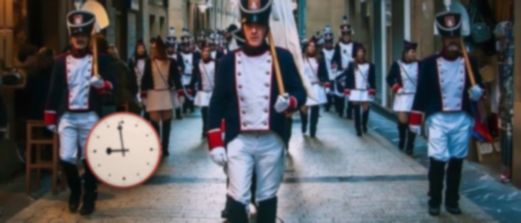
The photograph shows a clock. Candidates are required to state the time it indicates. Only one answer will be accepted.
8:59
